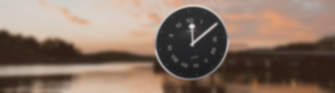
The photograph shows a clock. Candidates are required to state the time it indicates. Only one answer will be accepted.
12:10
